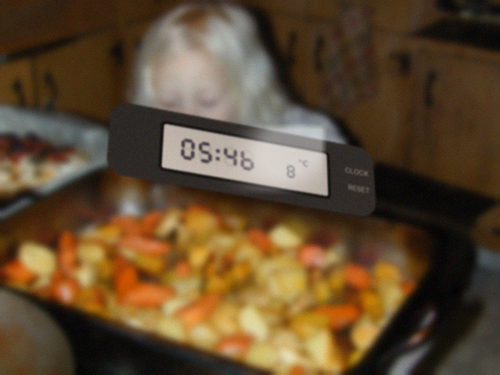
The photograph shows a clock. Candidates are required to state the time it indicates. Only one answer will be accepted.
5:46
